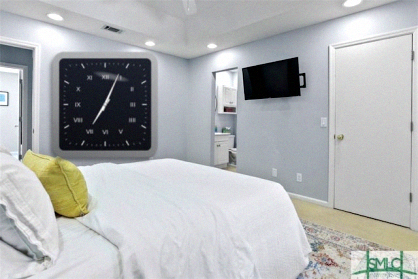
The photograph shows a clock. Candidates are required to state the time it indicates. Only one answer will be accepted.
7:04
